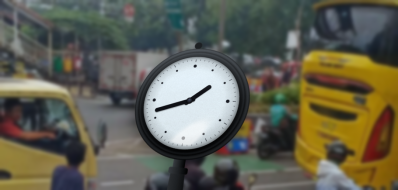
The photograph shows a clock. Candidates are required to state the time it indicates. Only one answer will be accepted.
1:42
